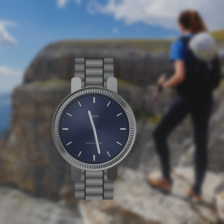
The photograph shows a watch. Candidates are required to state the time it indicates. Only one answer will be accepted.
11:28
